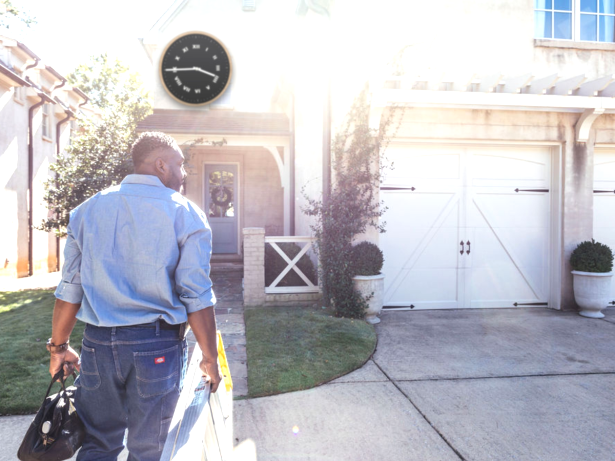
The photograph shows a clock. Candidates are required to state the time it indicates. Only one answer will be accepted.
3:45
